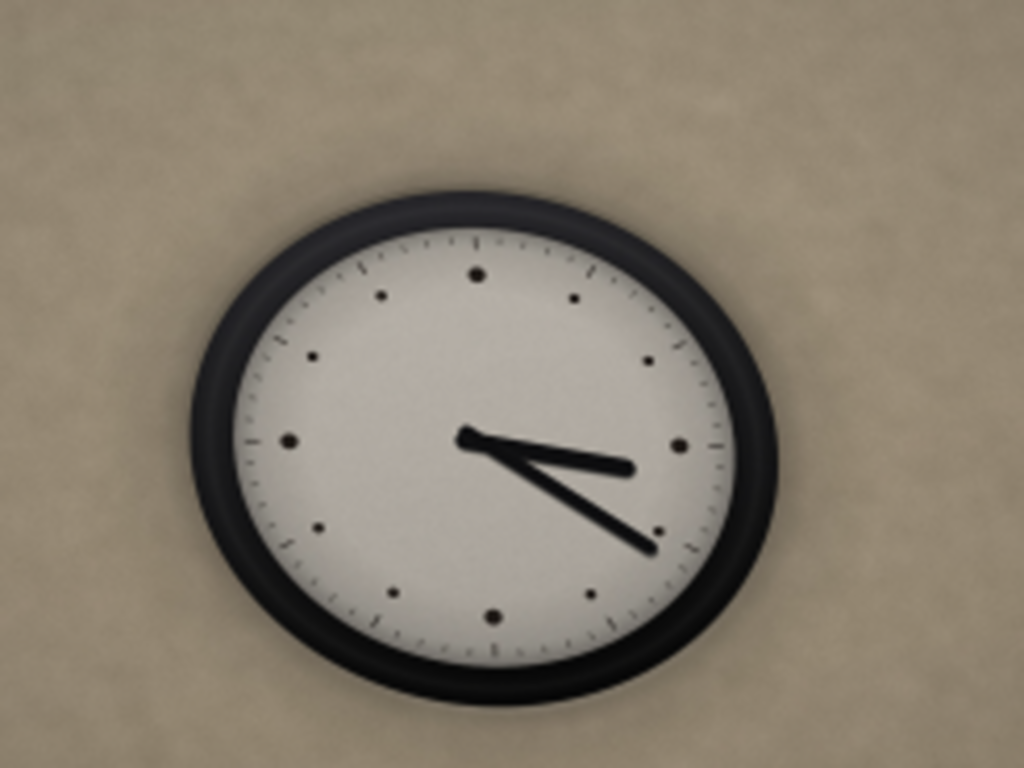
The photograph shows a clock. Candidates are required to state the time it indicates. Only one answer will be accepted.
3:21
